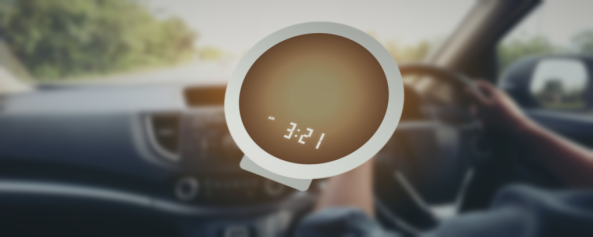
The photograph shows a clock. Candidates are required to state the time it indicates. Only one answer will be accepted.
3:21
